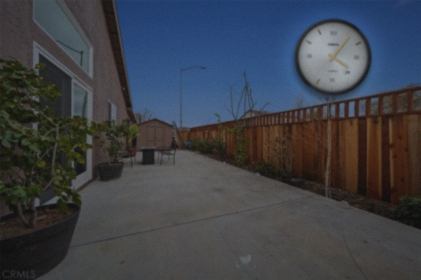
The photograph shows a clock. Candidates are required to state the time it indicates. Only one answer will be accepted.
4:06
